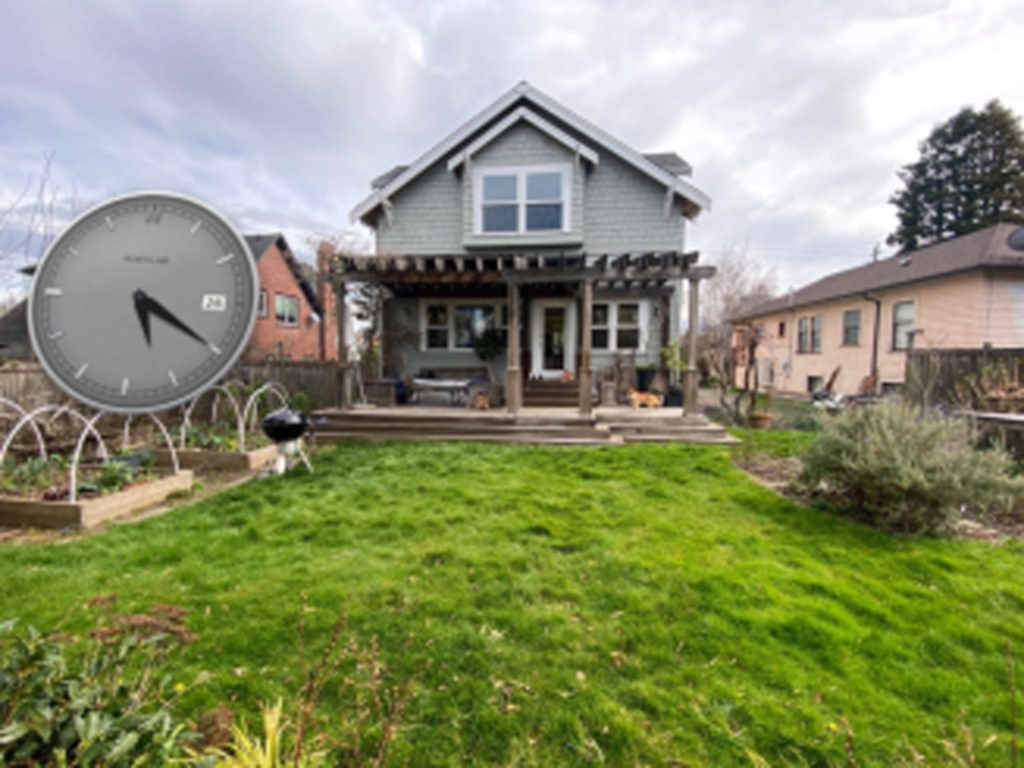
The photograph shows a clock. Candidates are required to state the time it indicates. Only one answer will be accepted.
5:20
